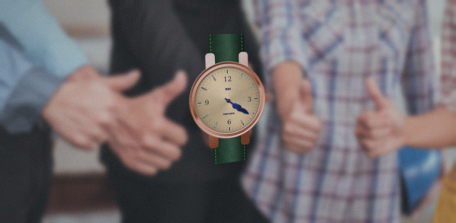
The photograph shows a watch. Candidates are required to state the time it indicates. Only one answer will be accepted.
4:21
